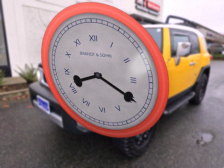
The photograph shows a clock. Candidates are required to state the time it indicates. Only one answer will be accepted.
8:20
